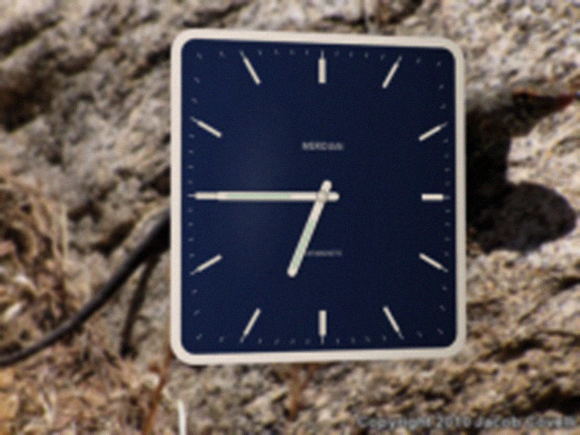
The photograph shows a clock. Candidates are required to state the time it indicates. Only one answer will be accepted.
6:45
